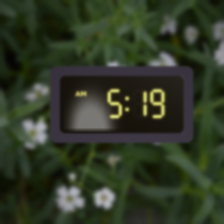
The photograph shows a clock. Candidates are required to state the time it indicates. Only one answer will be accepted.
5:19
